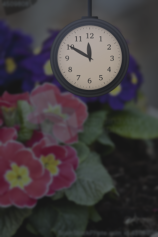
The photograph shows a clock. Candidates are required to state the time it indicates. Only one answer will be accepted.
11:50
